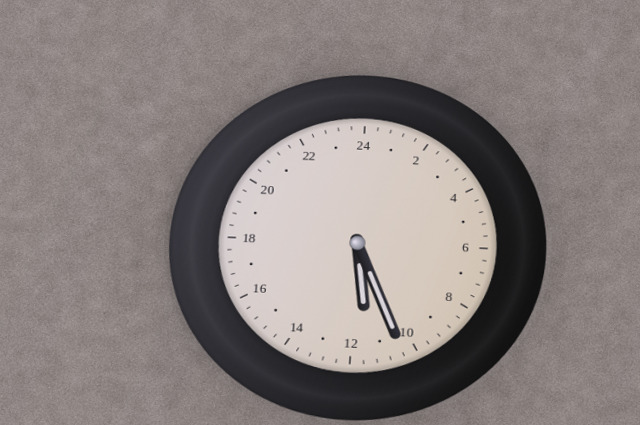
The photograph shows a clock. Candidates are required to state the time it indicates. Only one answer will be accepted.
11:26
